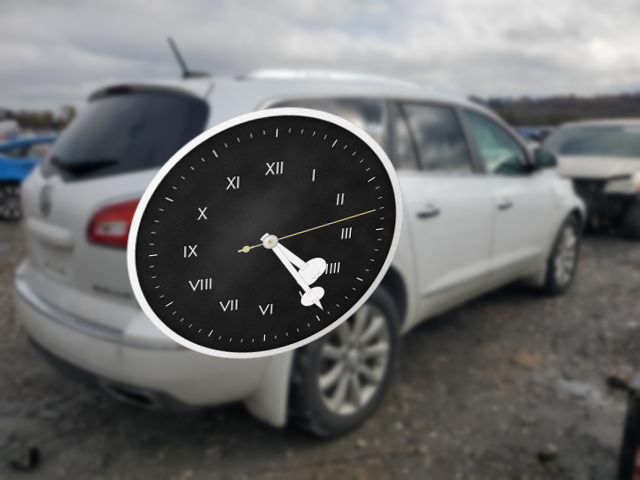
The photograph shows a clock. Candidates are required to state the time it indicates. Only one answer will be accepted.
4:24:13
